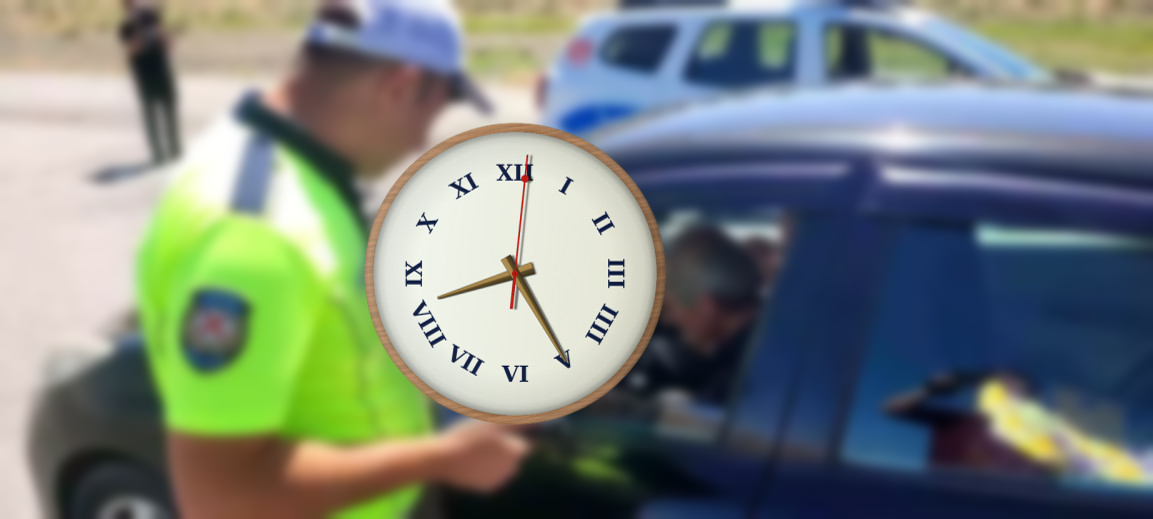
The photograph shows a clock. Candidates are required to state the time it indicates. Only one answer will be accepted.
8:25:01
